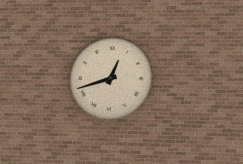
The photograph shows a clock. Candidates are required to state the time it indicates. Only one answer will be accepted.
12:42
